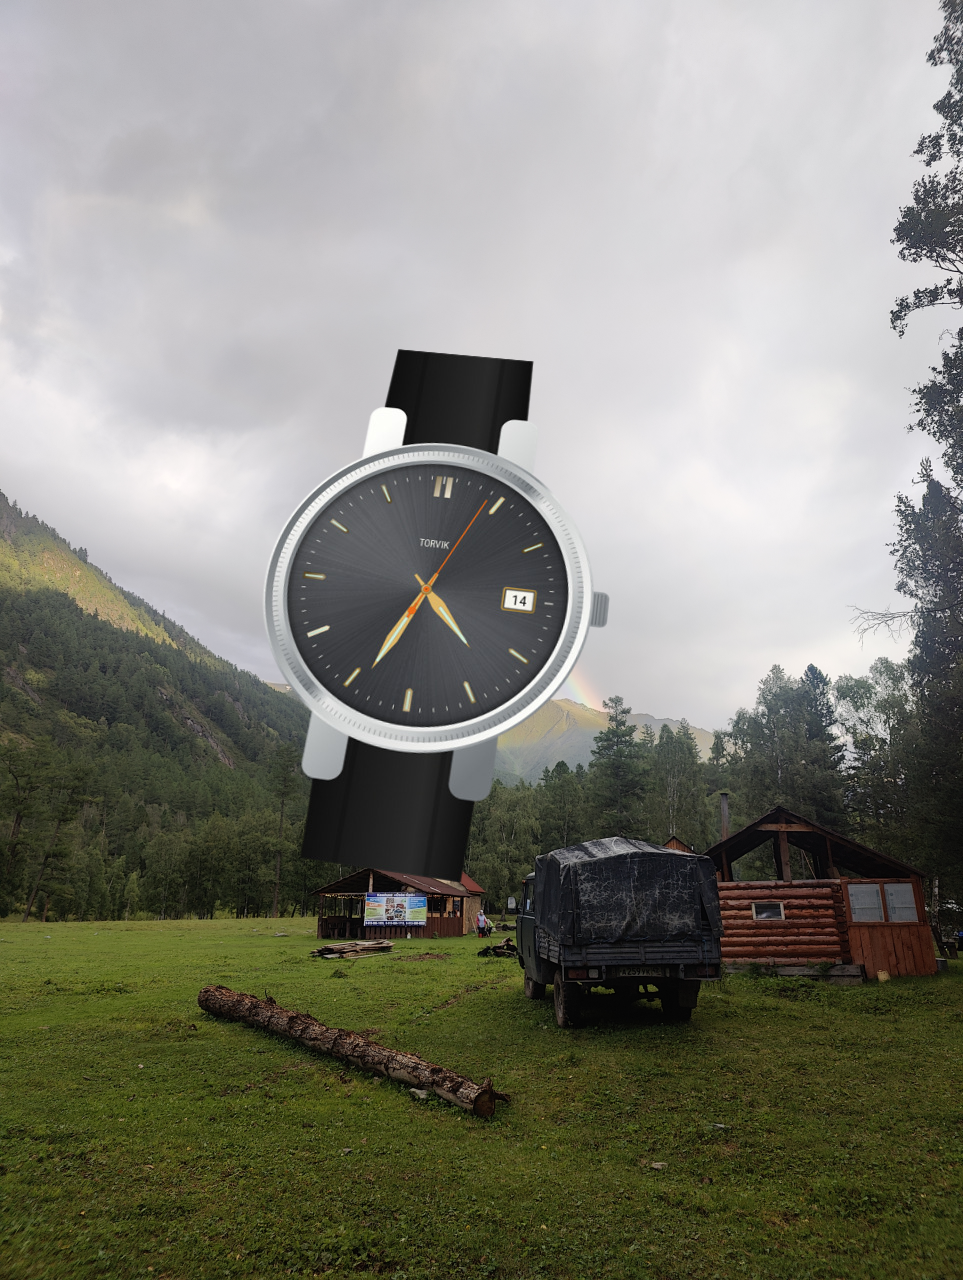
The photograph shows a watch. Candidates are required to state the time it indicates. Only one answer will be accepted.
4:34:04
